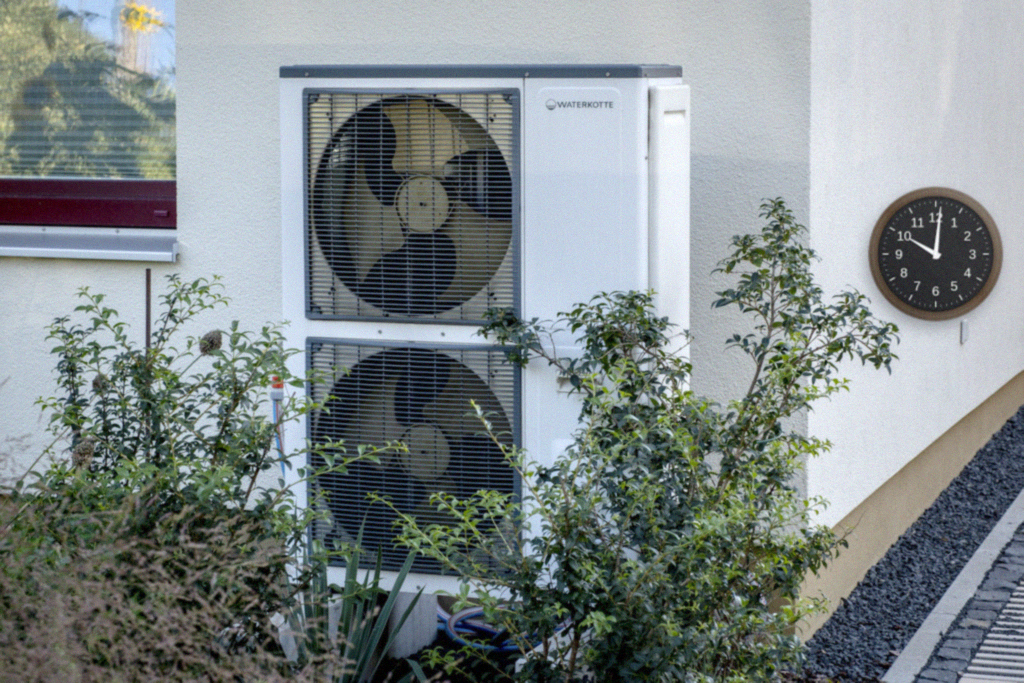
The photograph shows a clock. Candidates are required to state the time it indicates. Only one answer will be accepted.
10:01
